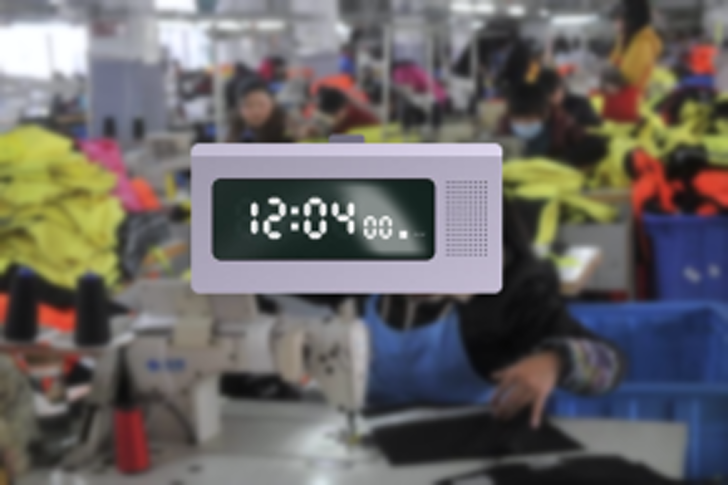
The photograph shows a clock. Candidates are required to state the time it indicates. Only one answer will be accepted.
12:04:00
